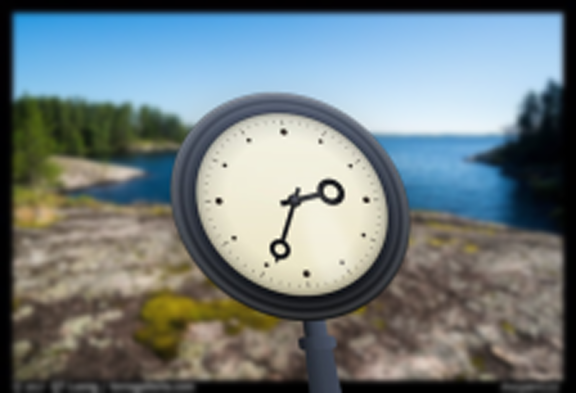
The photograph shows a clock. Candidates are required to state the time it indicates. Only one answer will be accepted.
2:34
